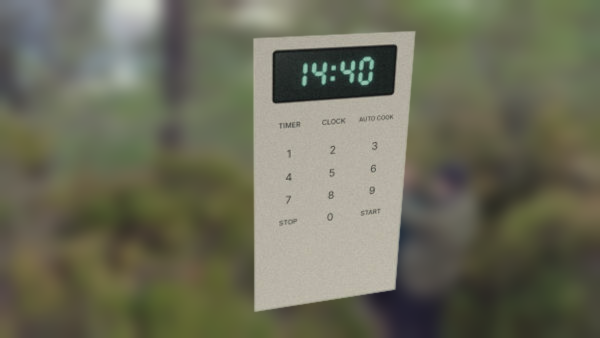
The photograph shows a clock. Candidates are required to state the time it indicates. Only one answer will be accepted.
14:40
